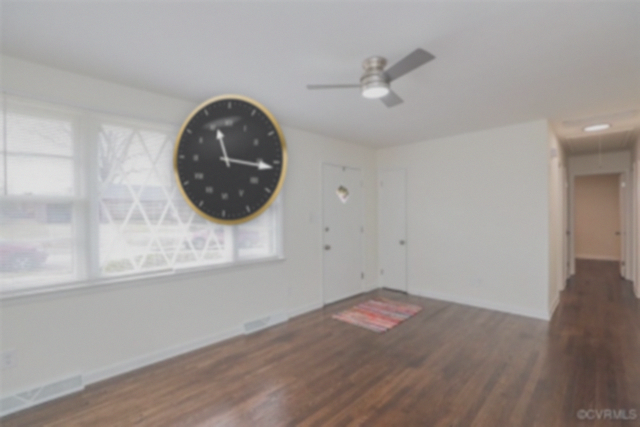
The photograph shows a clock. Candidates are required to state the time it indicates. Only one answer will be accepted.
11:16
